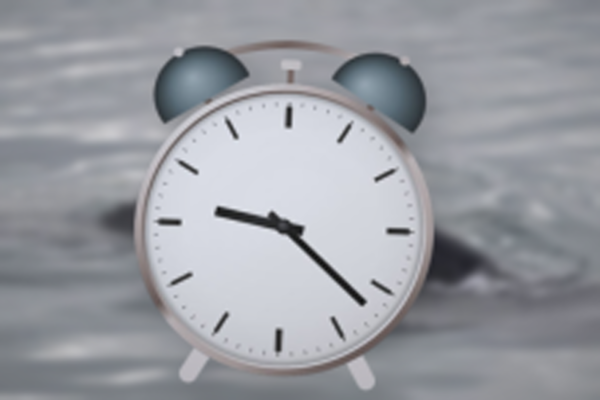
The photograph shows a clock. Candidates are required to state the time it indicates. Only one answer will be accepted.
9:22
